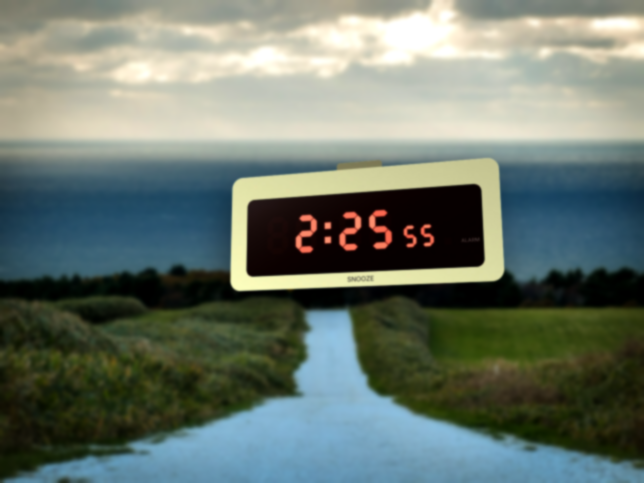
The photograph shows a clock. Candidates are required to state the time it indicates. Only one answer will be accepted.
2:25:55
